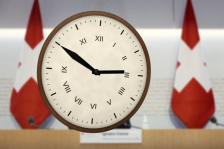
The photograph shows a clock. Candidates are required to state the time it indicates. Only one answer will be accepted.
2:50
